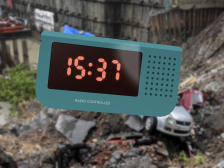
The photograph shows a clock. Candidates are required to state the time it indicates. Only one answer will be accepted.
15:37
